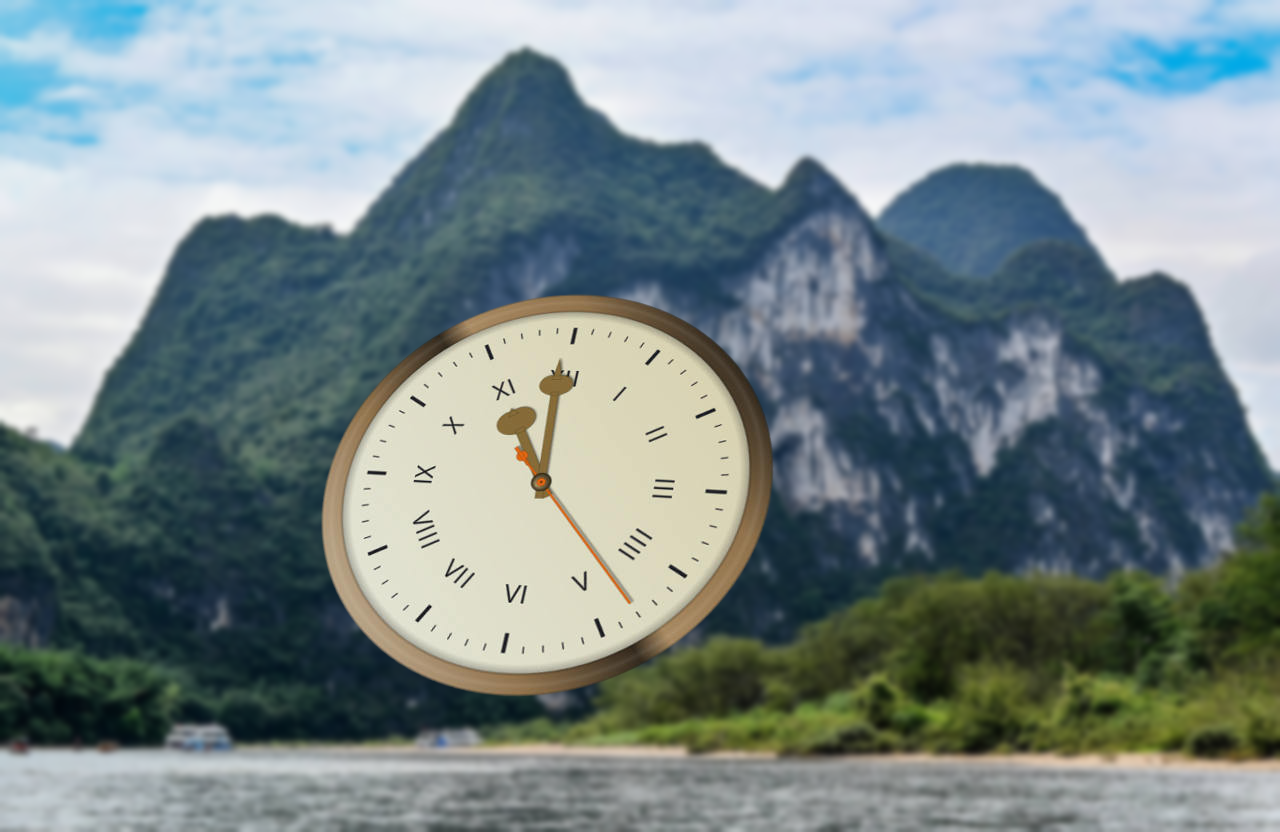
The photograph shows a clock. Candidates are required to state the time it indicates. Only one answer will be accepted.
10:59:23
